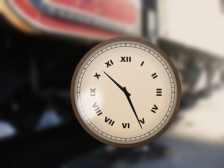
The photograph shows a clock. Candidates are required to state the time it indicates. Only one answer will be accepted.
10:26
